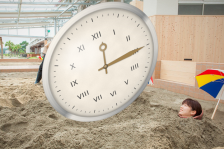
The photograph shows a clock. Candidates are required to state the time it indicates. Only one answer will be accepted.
12:15
